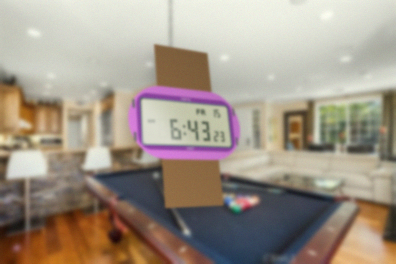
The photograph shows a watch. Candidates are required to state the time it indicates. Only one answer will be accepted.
6:43
